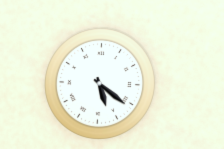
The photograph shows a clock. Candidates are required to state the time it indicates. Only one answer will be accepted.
5:21
